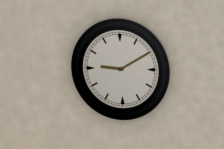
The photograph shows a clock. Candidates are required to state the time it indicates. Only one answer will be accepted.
9:10
